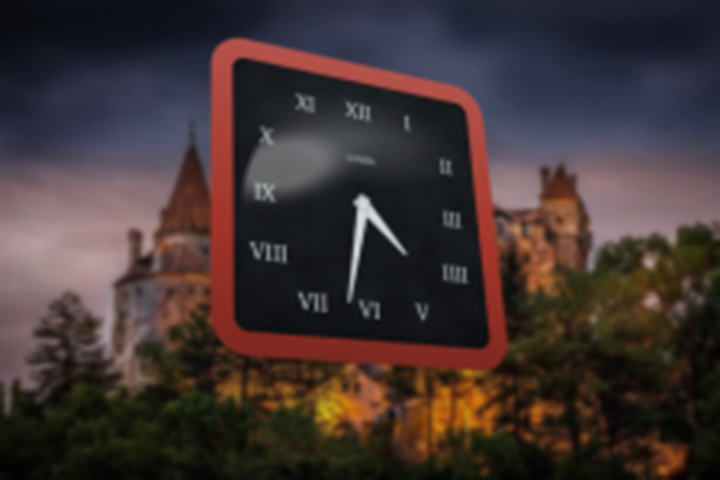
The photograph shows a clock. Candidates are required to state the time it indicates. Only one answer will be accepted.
4:32
